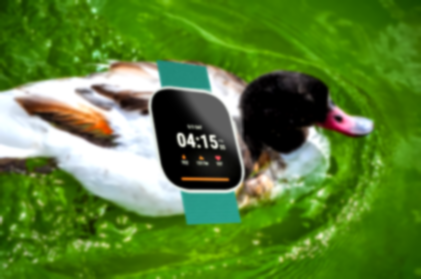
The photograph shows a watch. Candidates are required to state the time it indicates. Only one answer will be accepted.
4:15
